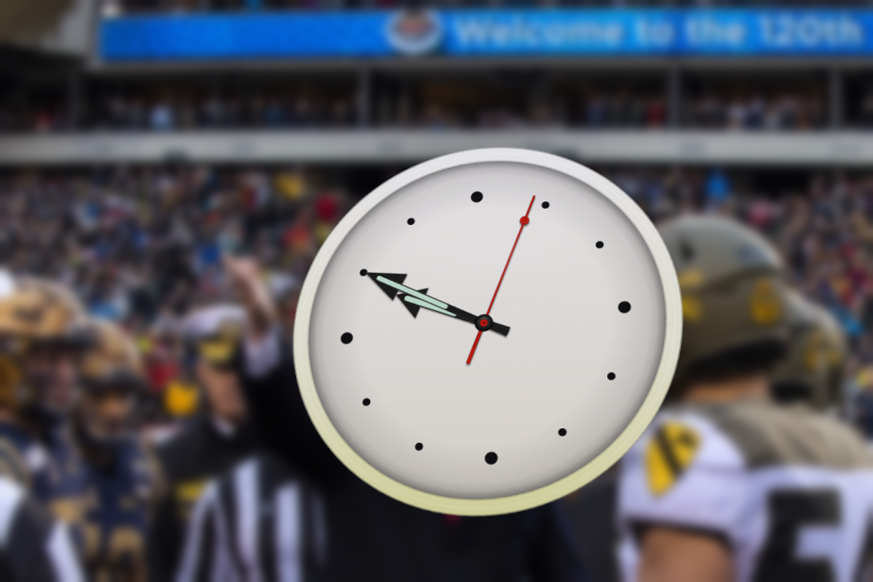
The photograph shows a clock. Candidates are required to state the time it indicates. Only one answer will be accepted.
9:50:04
